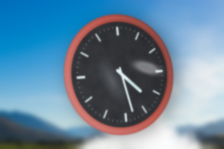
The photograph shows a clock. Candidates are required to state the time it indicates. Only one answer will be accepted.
4:28
